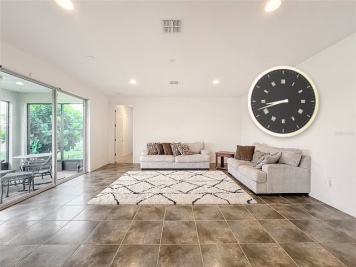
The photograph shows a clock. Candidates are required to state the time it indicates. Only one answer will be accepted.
8:42
